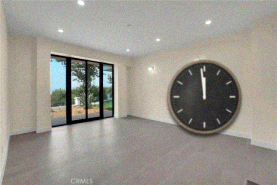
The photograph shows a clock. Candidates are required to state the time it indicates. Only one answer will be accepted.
11:59
